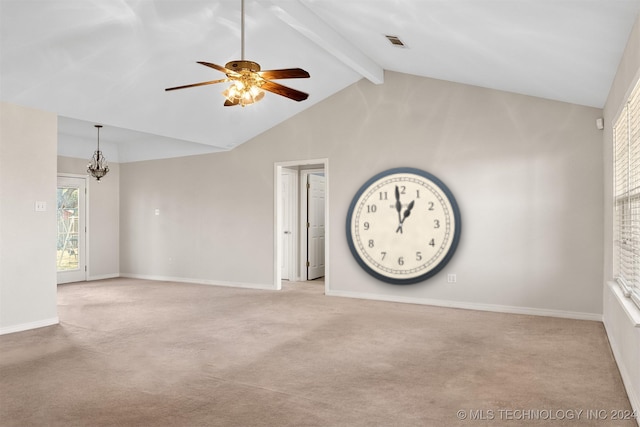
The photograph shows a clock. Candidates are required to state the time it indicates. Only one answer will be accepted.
12:59
